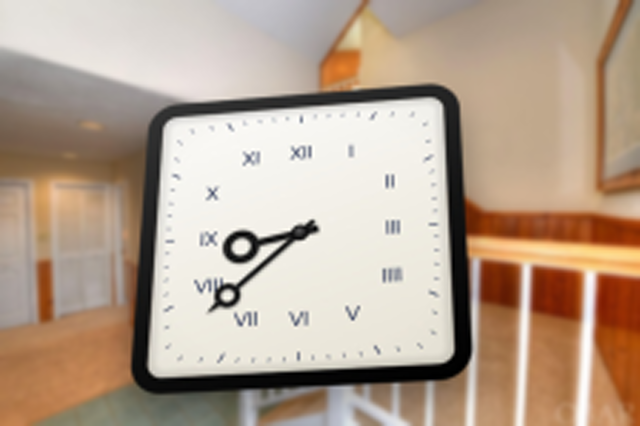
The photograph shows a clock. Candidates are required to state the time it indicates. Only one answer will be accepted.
8:38
